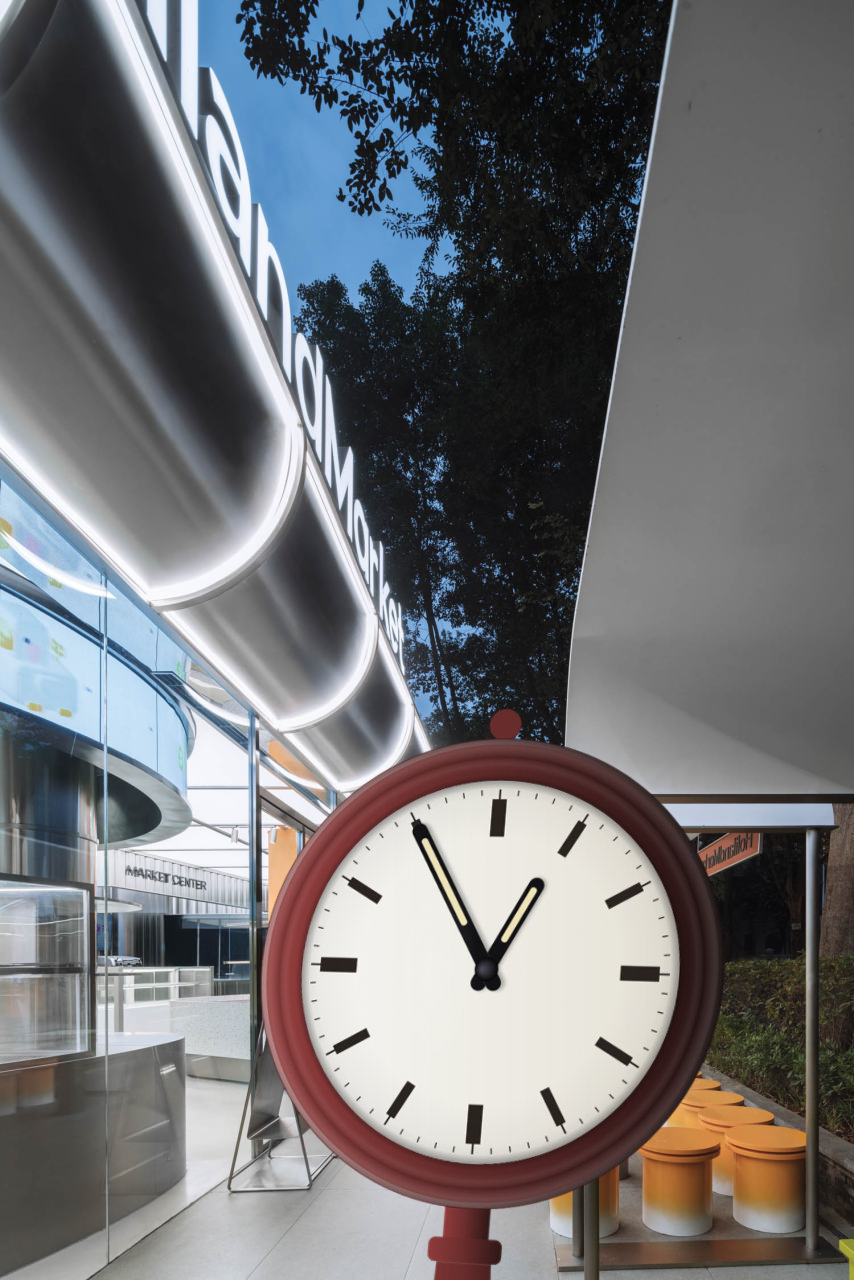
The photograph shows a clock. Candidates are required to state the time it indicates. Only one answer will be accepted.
12:55
